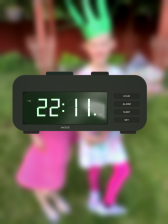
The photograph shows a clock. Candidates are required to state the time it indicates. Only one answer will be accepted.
22:11
